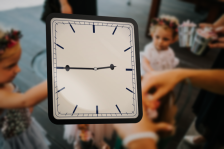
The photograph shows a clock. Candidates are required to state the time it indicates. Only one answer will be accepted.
2:45
